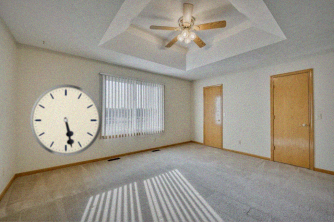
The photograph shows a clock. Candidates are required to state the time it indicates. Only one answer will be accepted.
5:28
